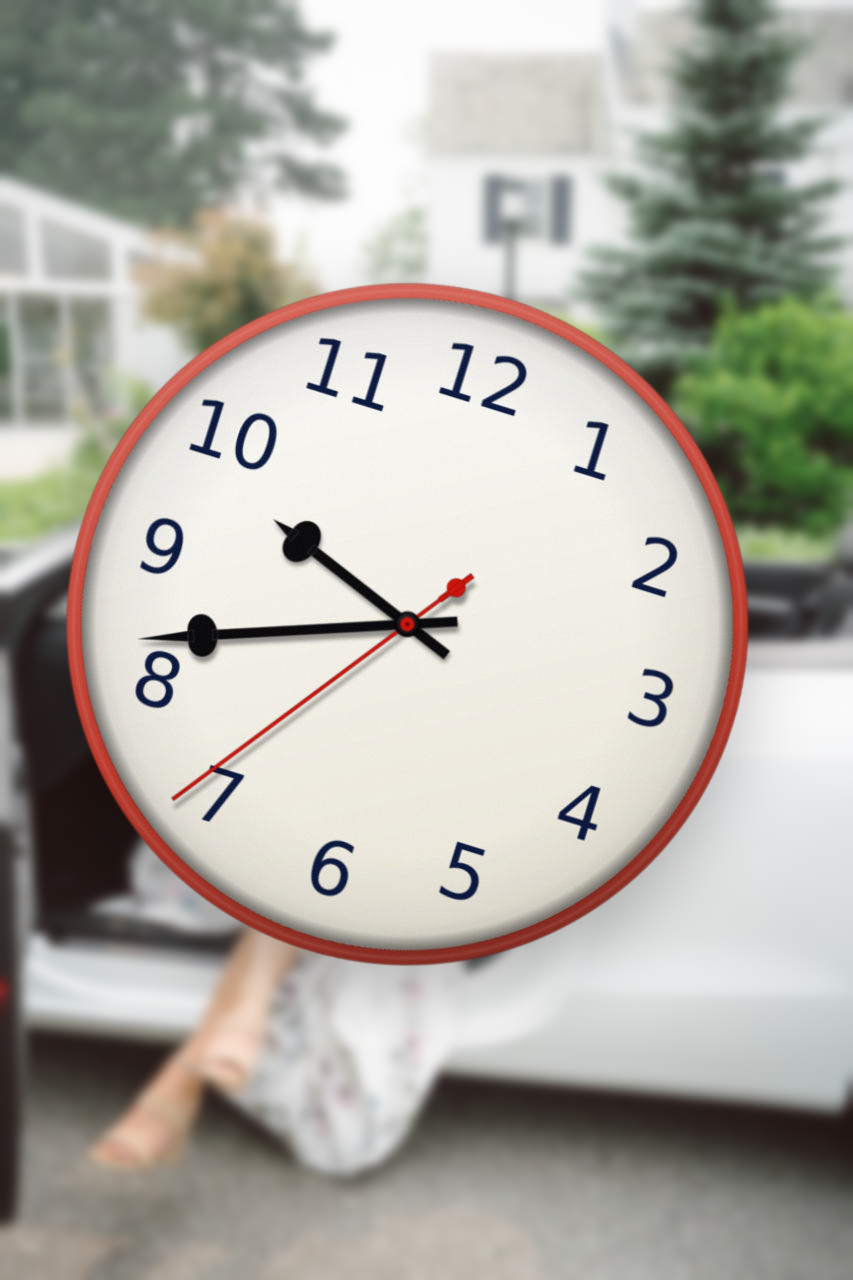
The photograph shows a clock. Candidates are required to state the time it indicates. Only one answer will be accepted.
9:41:36
